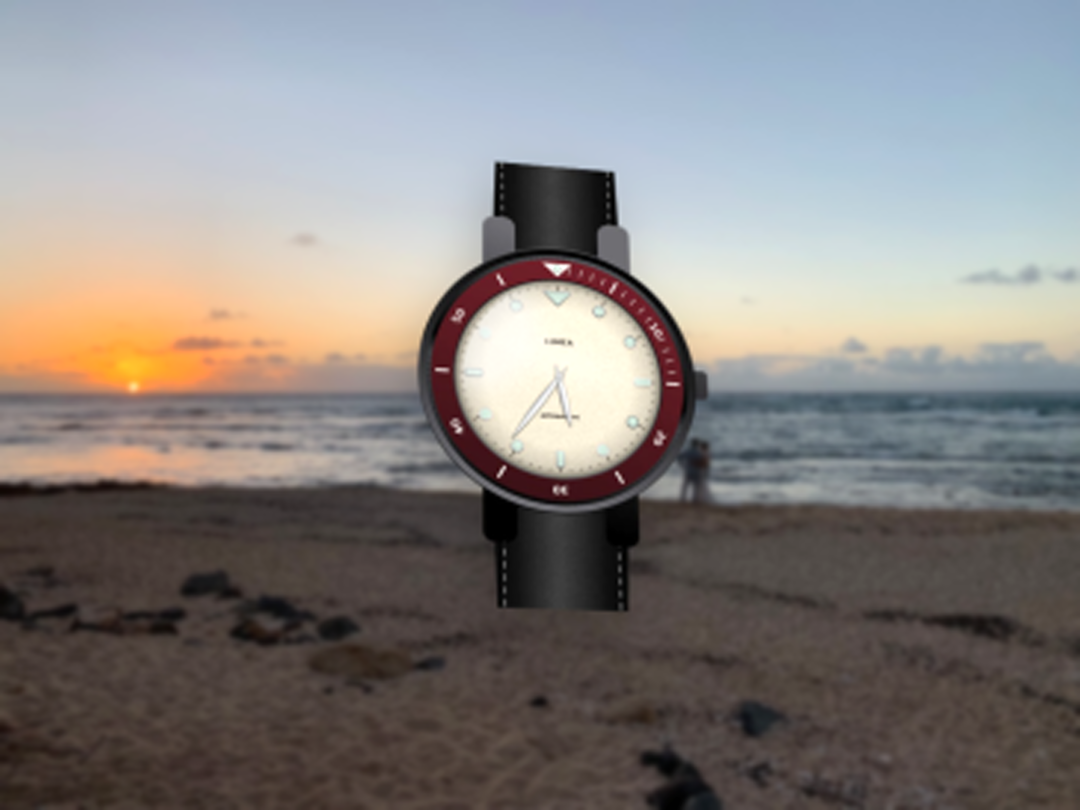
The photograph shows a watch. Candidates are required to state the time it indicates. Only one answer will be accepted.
5:36
